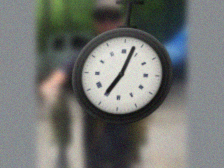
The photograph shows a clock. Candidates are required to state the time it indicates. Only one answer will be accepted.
7:03
